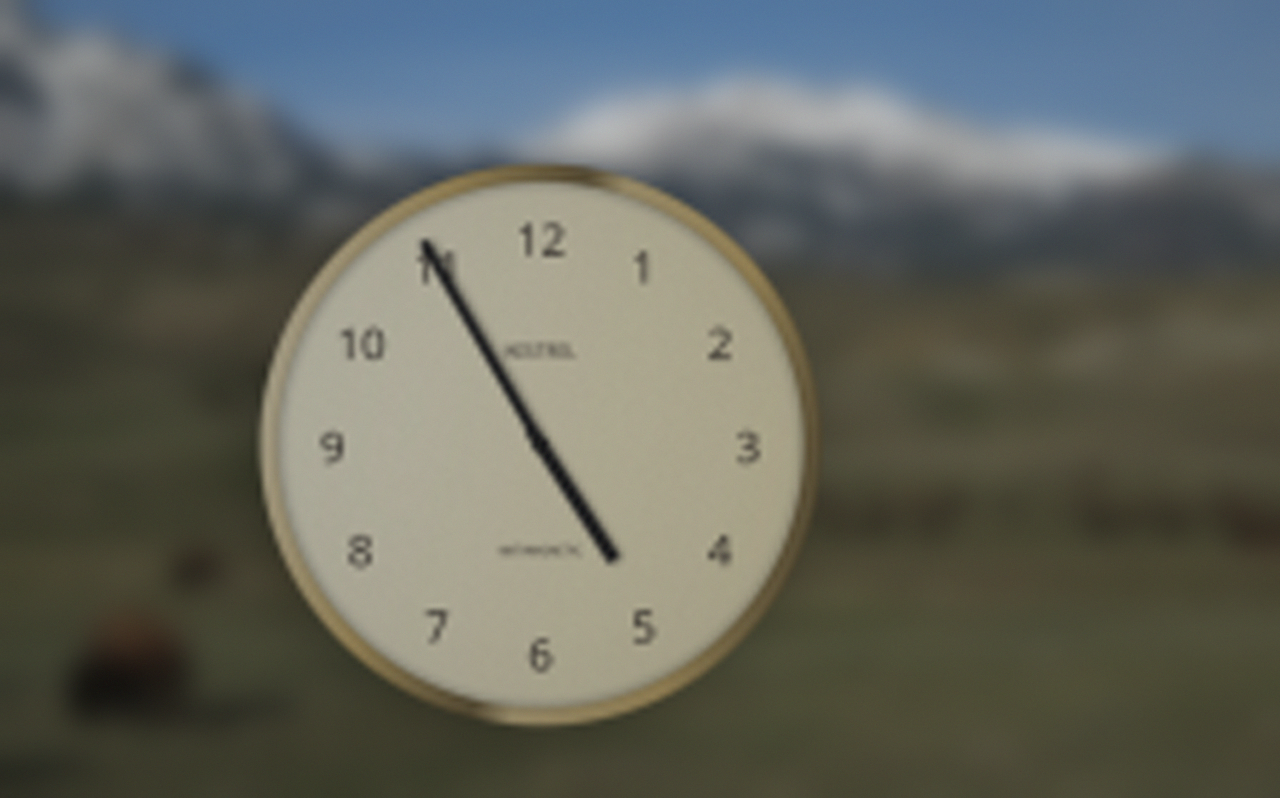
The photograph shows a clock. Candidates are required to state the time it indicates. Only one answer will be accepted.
4:55
